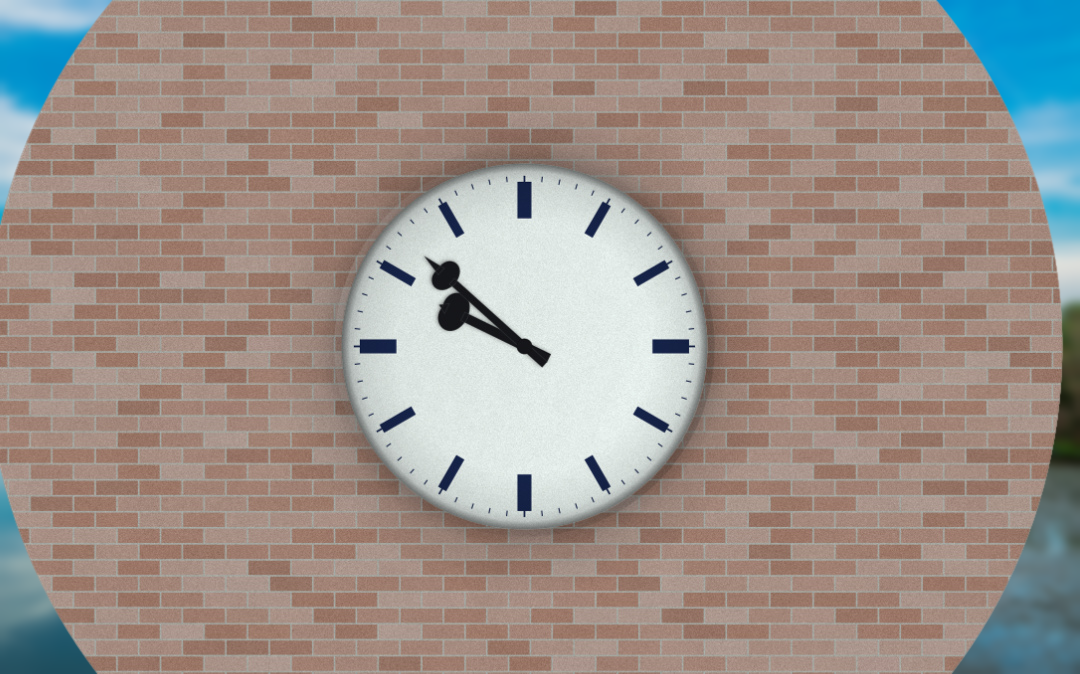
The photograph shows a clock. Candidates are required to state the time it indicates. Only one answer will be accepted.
9:52
